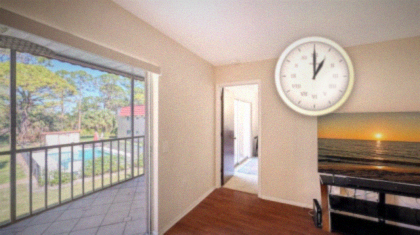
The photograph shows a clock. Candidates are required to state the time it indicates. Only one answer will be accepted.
1:00
